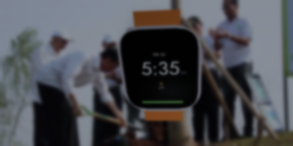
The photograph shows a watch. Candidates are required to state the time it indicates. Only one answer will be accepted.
5:35
